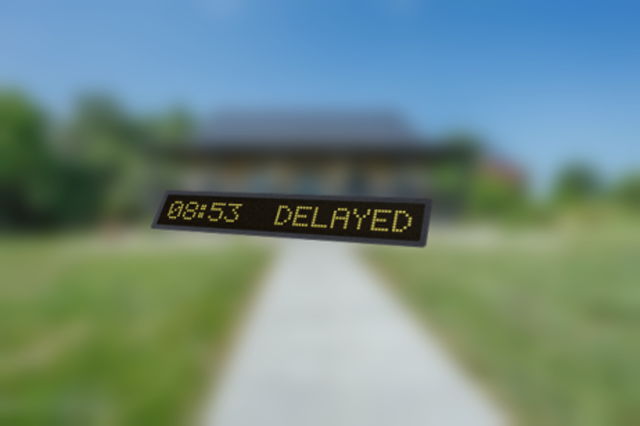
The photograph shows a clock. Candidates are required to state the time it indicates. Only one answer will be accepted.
8:53
